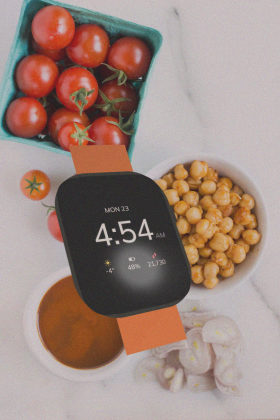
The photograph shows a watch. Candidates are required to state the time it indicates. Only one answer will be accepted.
4:54
